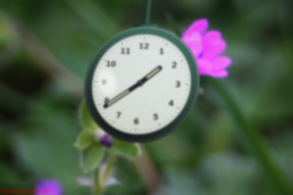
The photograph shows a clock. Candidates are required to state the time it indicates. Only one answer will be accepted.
1:39
